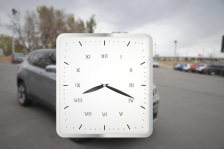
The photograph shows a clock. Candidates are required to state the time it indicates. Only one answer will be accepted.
8:19
